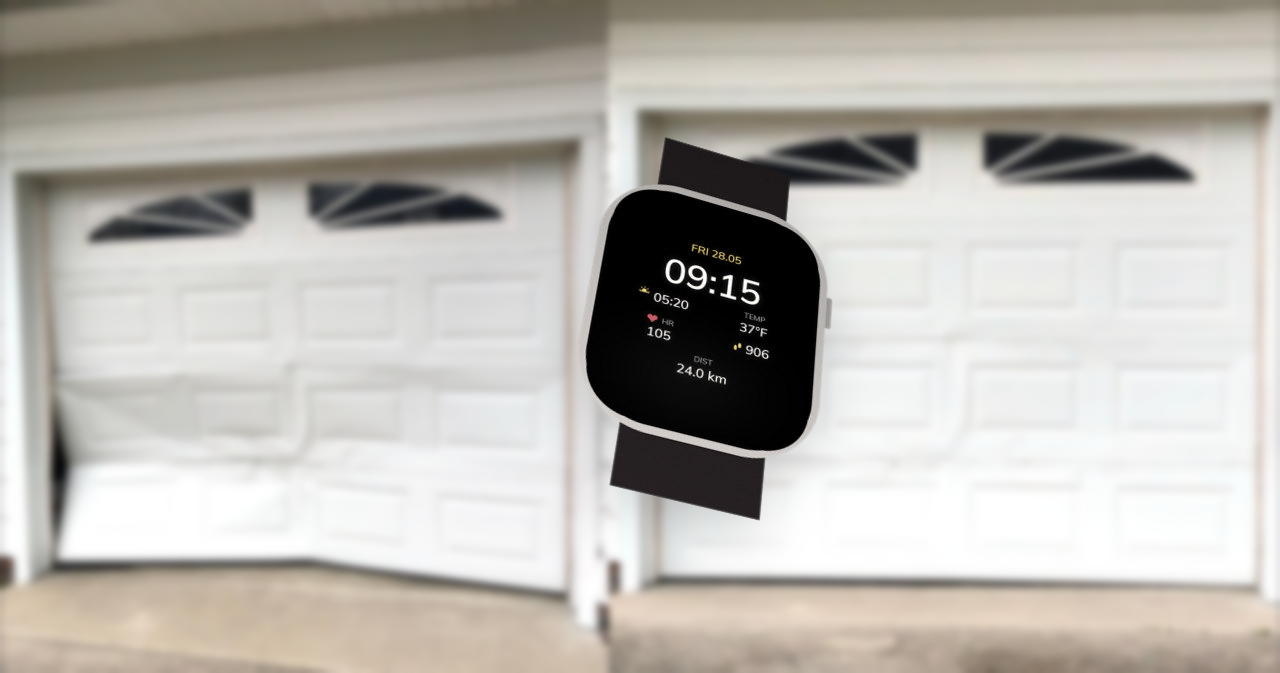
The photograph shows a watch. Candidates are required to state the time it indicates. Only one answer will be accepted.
9:15
